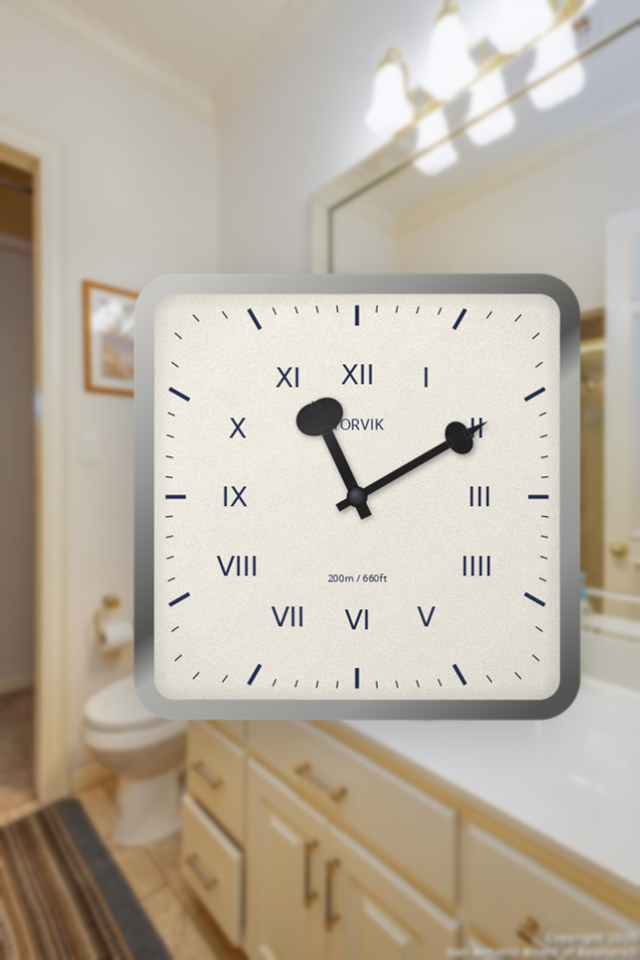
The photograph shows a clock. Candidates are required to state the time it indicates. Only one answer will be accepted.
11:10
